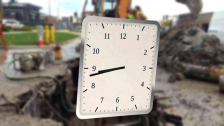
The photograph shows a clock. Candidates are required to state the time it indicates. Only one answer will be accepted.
8:43
